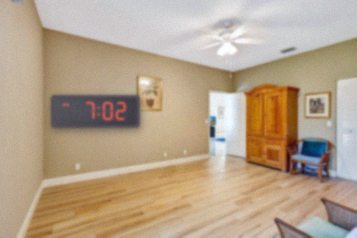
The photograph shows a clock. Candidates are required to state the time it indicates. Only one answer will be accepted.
7:02
